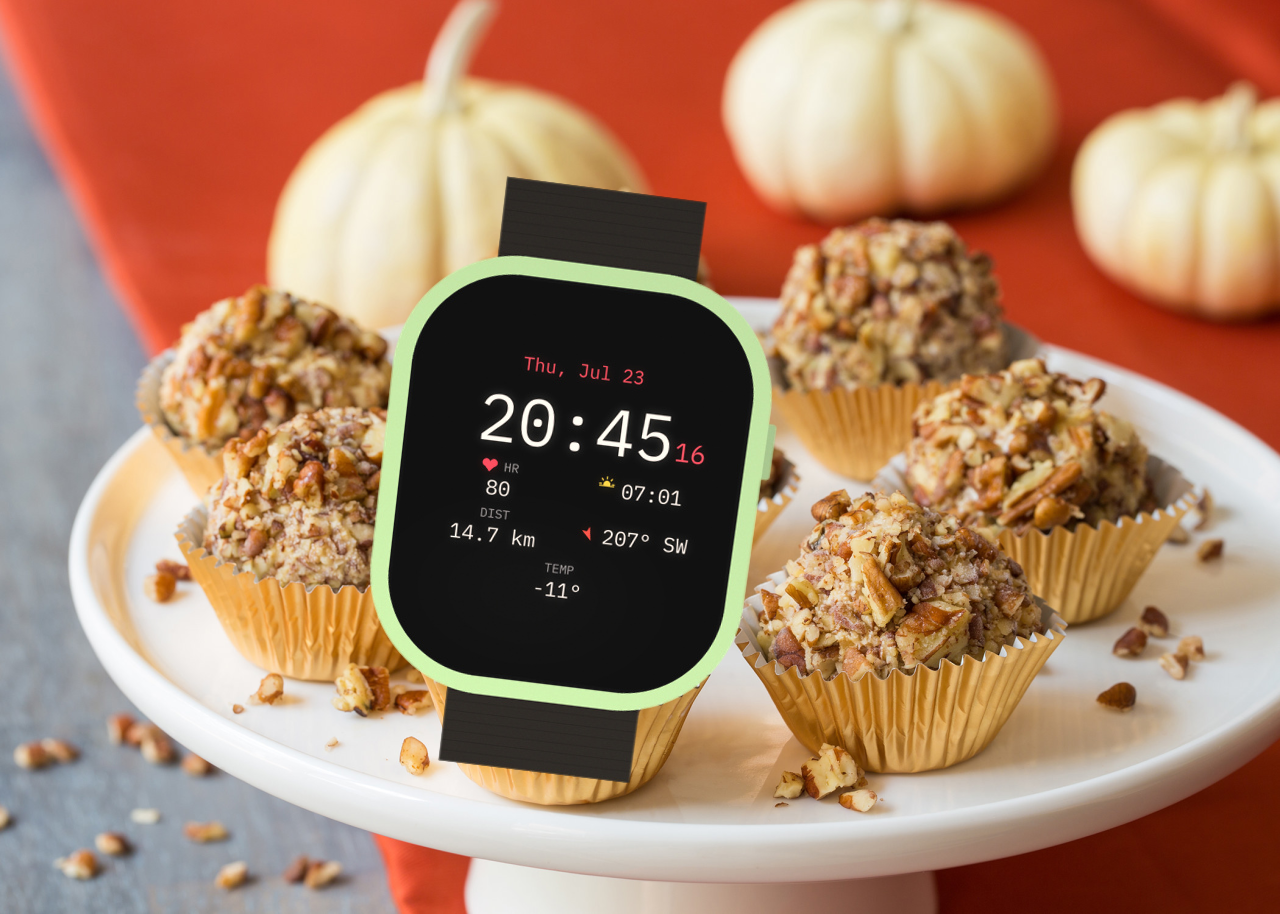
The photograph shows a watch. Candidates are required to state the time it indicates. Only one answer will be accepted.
20:45:16
